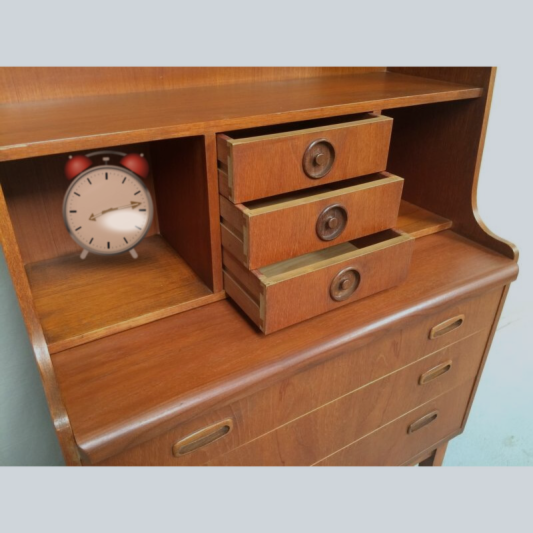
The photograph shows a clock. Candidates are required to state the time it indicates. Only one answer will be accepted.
8:13
